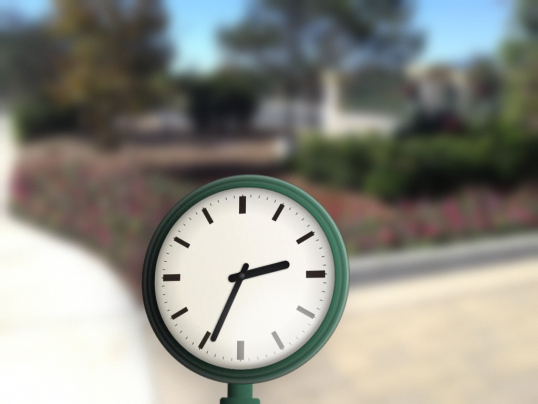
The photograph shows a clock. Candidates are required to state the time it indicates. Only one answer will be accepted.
2:34
